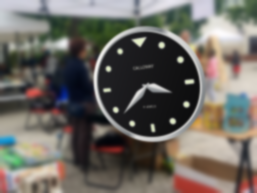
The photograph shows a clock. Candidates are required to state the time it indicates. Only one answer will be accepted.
3:38
